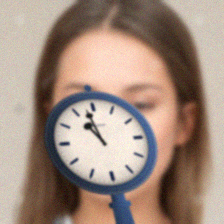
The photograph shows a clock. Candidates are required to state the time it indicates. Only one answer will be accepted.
10:58
